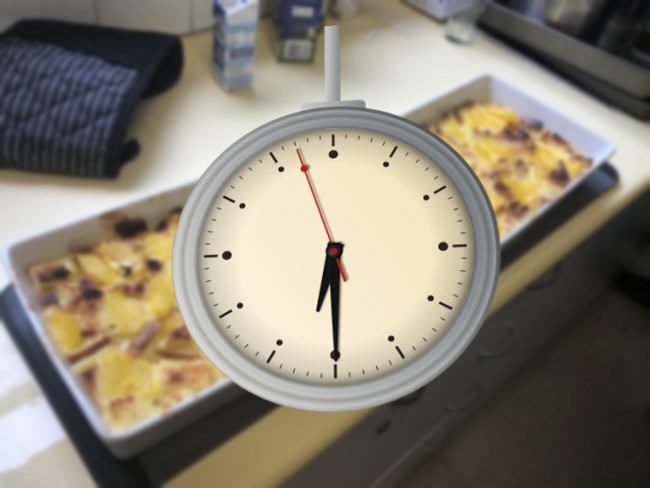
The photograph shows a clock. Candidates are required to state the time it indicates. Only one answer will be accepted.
6:29:57
